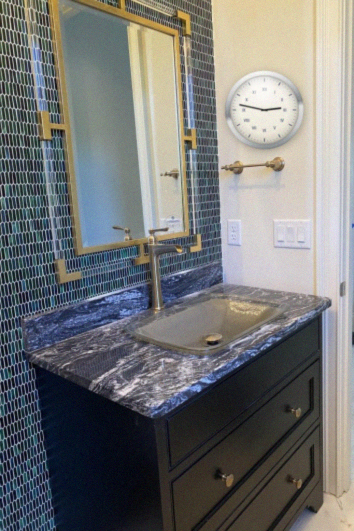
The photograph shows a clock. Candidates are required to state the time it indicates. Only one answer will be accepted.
2:47
